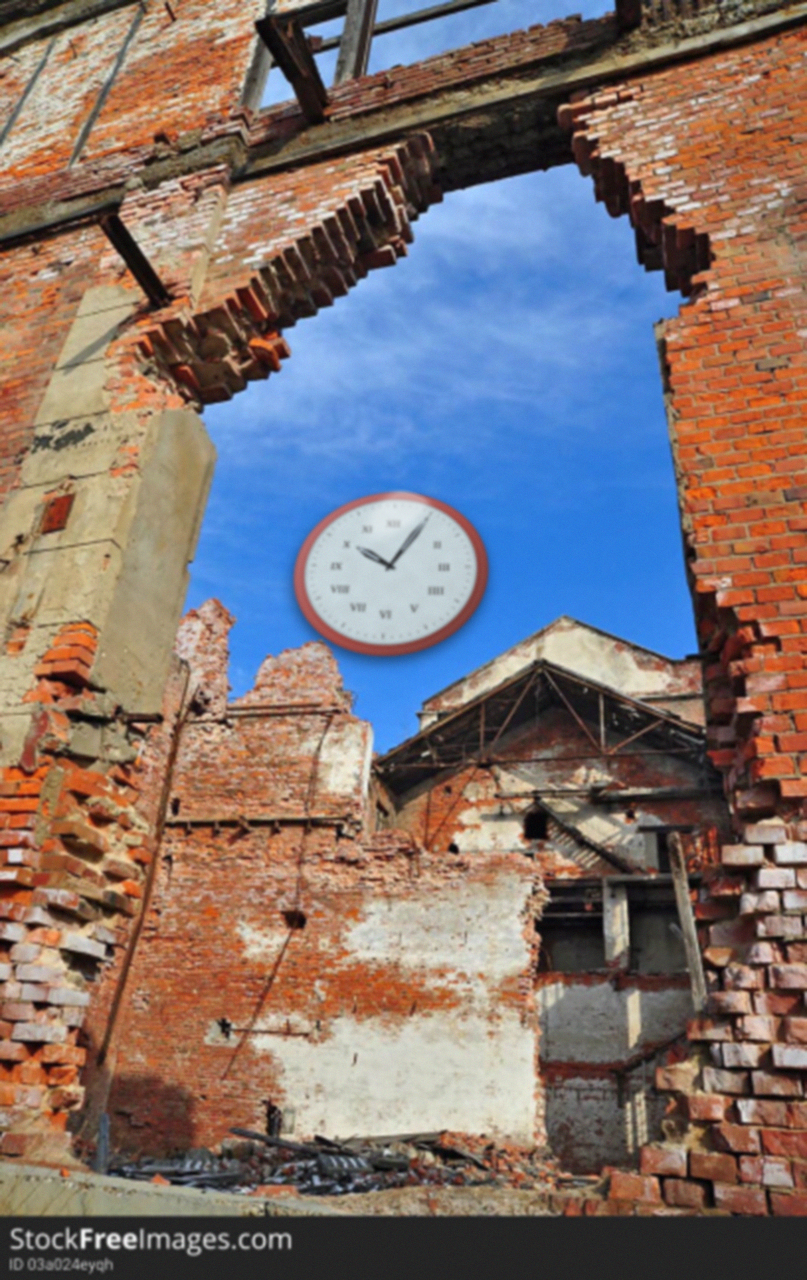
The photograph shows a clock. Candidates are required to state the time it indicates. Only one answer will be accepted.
10:05
